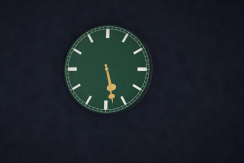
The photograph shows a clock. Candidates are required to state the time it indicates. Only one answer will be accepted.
5:28
